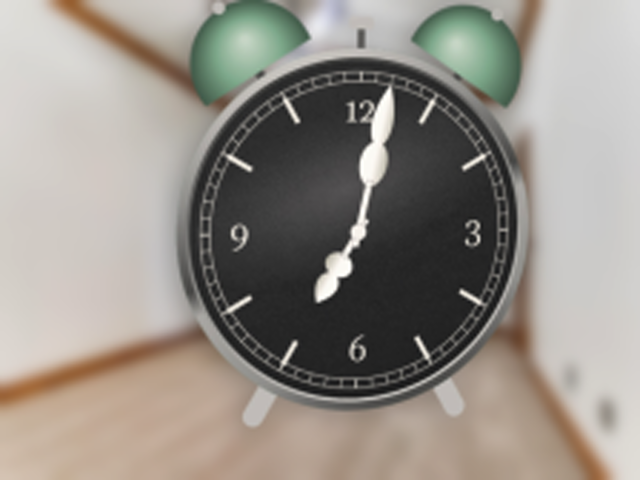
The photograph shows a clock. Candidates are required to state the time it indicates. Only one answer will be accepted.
7:02
